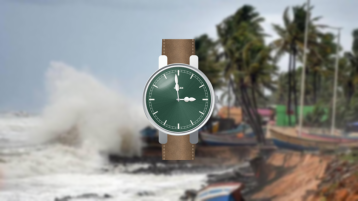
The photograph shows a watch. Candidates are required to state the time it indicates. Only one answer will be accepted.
2:59
